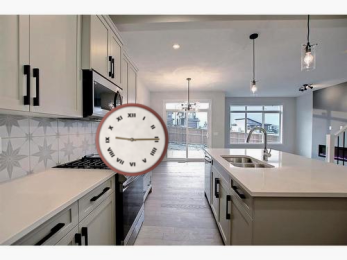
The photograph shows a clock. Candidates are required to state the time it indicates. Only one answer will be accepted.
9:15
